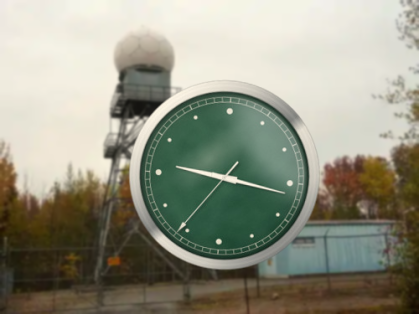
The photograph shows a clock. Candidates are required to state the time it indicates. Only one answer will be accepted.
9:16:36
